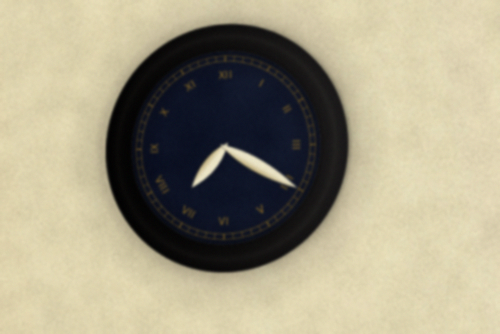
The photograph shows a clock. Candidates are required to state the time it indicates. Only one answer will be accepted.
7:20
